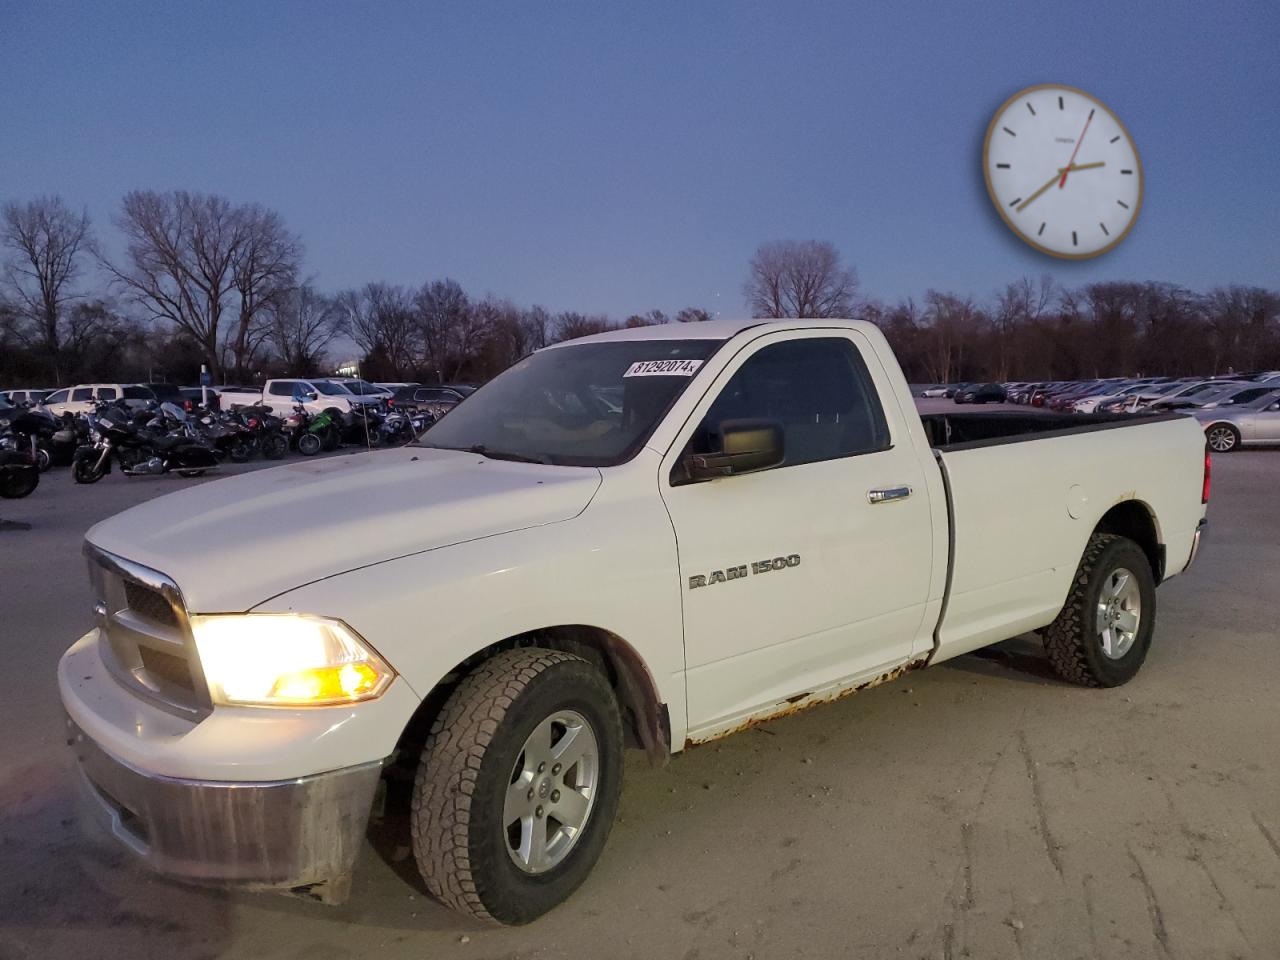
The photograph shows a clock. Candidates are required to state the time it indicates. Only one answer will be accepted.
2:39:05
